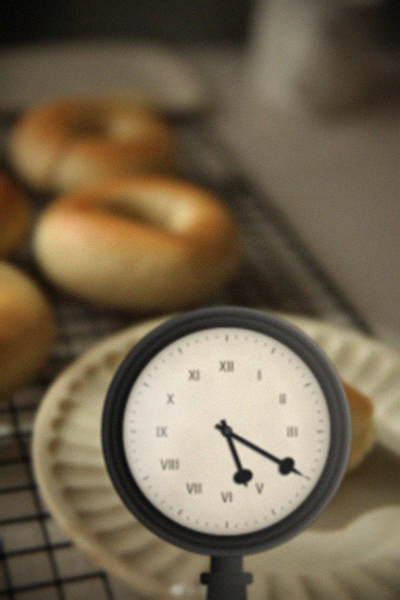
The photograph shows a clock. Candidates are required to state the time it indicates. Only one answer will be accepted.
5:20
